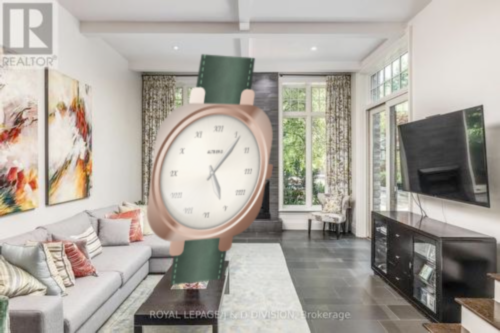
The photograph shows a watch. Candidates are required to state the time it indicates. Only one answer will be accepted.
5:06
